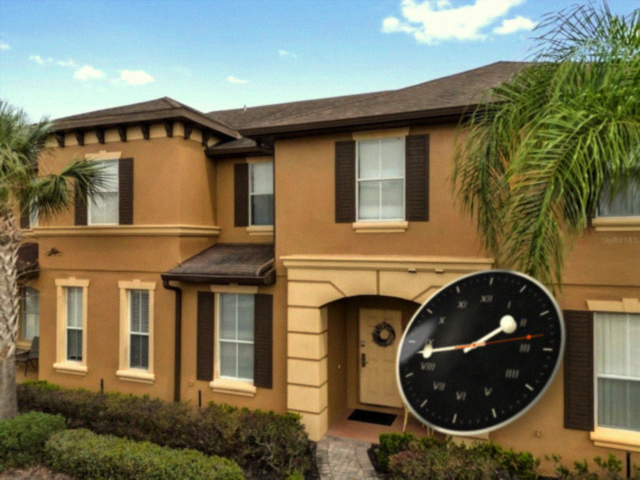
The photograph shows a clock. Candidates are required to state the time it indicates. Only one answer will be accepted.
1:43:13
